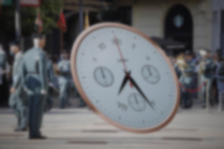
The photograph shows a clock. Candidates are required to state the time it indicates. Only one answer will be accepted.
7:26
